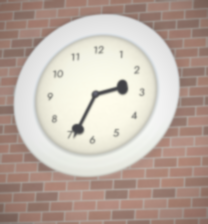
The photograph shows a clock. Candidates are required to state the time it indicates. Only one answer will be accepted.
2:34
